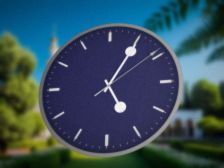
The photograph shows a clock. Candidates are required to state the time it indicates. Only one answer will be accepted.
5:05:09
